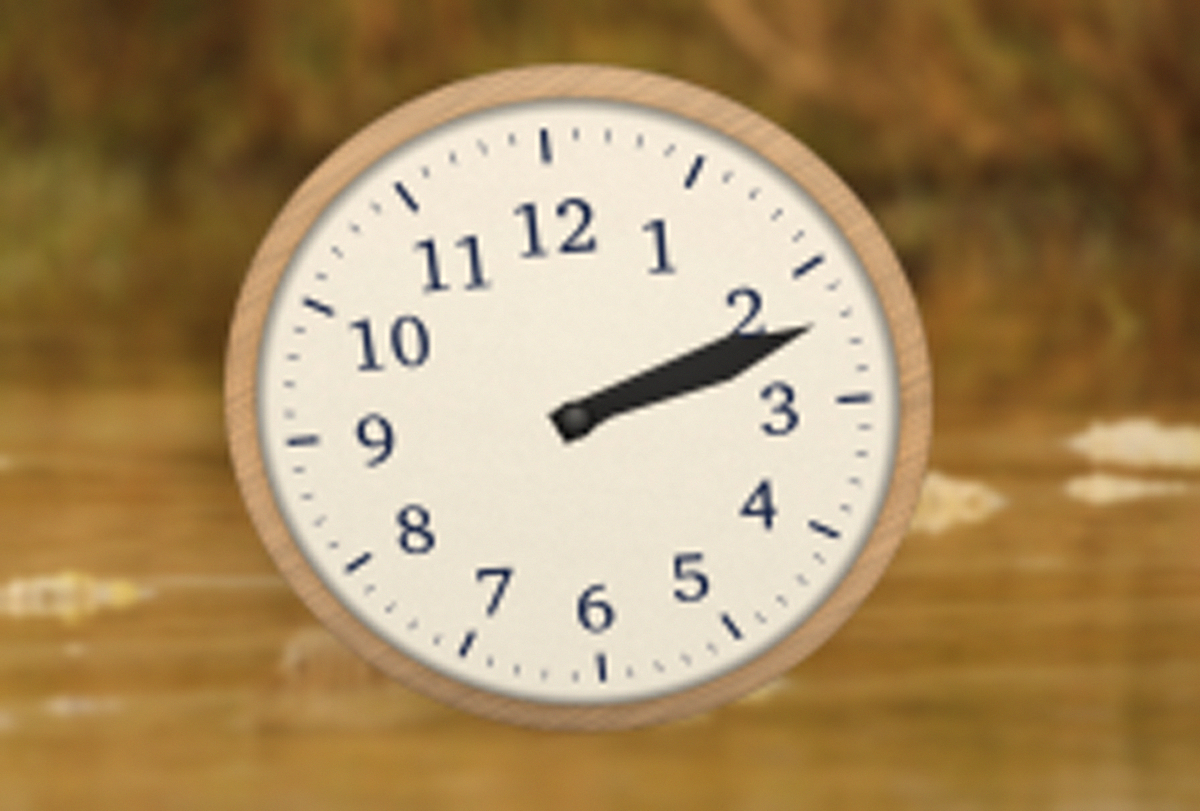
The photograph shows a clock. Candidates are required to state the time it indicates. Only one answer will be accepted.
2:12
